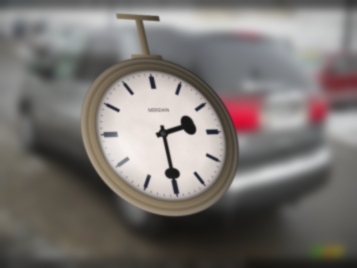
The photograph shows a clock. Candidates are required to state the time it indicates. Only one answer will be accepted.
2:30
